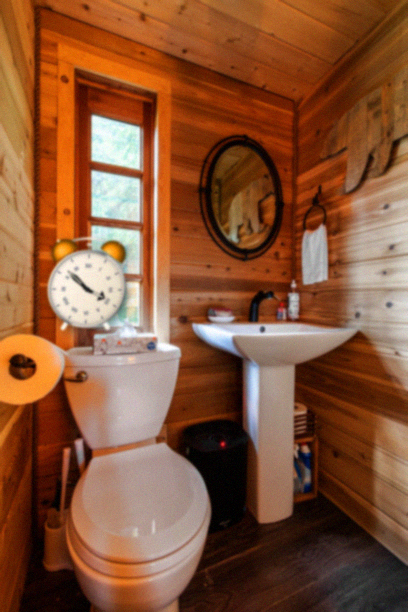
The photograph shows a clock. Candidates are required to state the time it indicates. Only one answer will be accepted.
3:52
